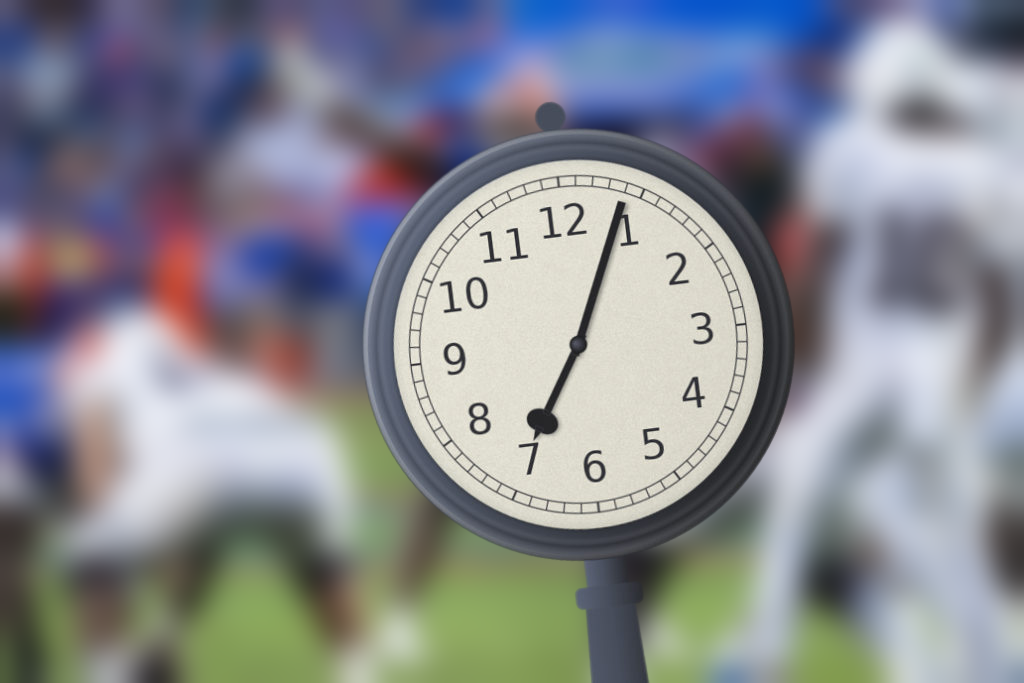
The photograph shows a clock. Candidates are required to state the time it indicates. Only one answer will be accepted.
7:04
